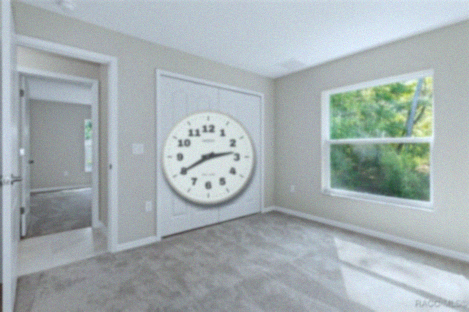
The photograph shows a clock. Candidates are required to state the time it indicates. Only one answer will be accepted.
2:40
